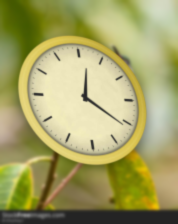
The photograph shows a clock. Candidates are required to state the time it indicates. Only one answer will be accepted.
12:21
